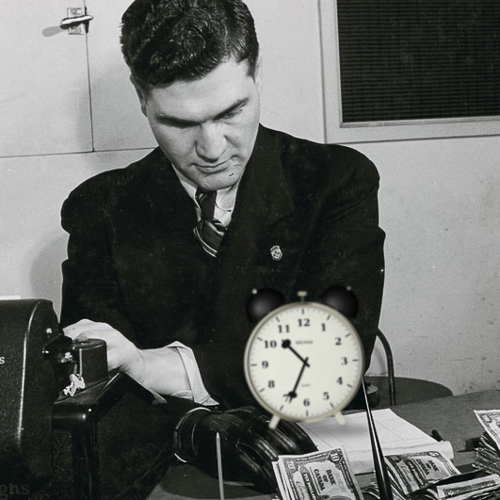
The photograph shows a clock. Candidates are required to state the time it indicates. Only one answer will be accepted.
10:34
